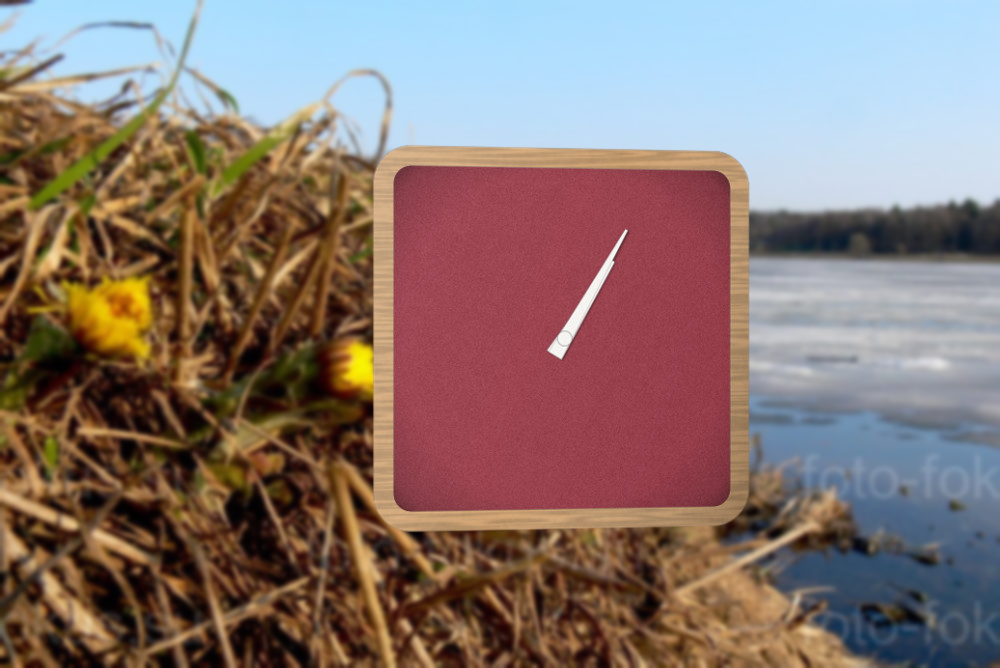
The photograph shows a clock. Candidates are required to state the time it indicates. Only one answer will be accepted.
1:05
